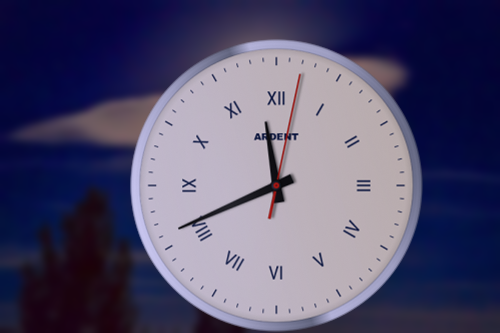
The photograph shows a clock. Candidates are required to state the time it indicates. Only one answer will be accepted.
11:41:02
